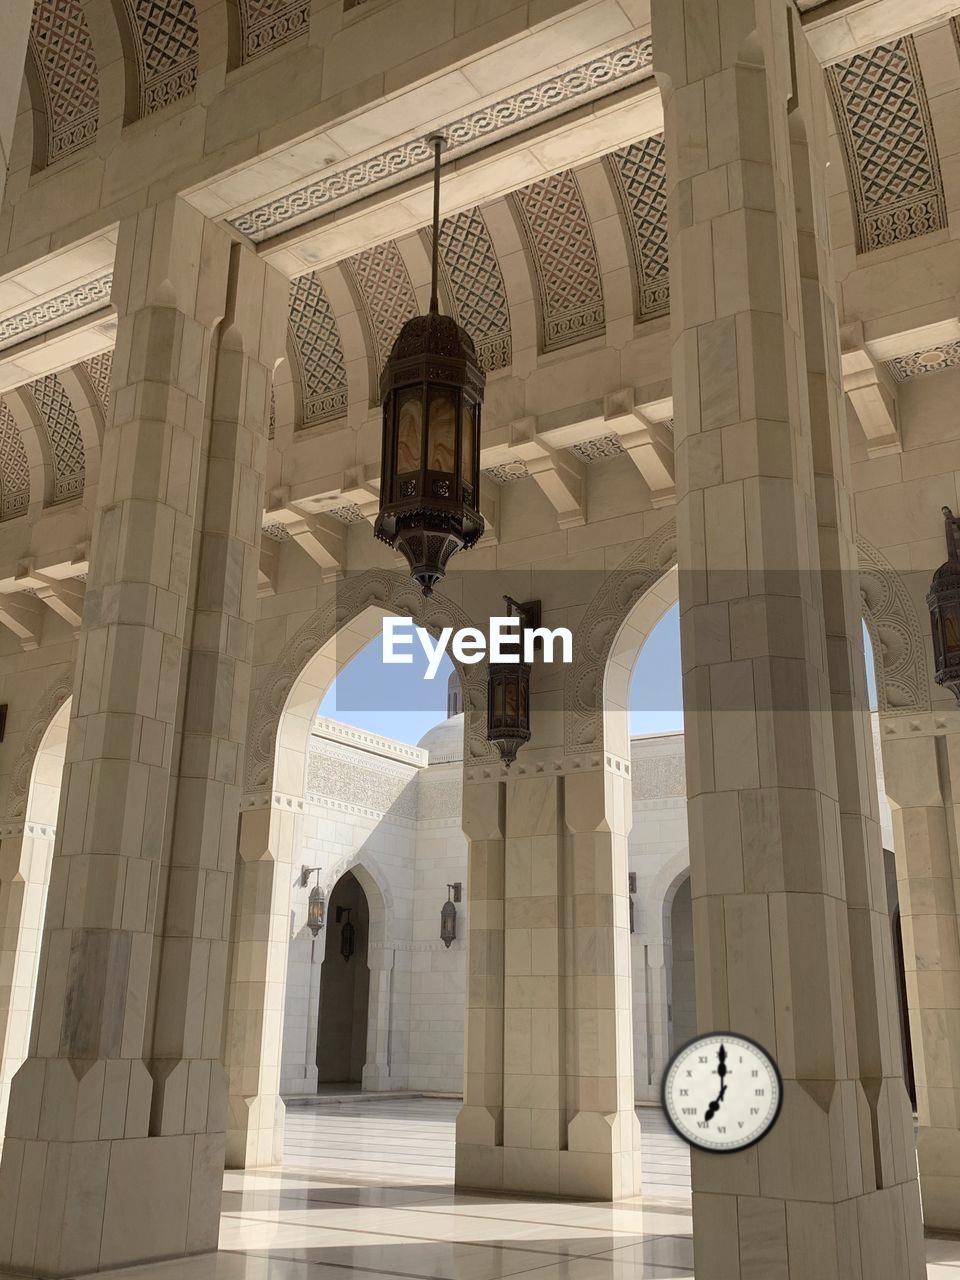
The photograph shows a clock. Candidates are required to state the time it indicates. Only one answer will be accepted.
7:00
